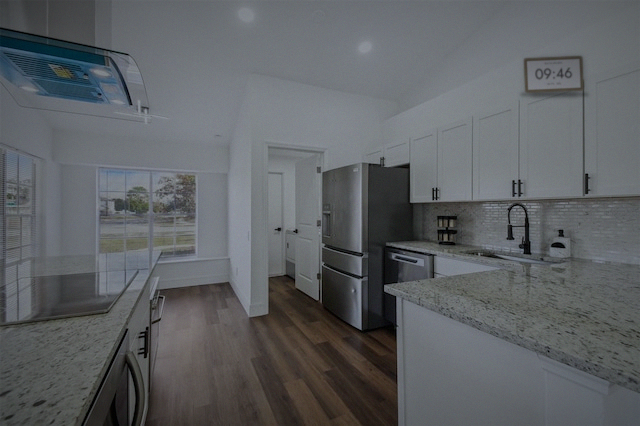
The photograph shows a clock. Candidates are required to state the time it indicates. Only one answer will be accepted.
9:46
